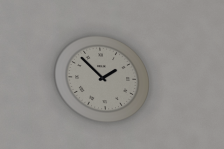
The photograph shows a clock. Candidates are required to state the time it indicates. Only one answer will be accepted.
1:53
